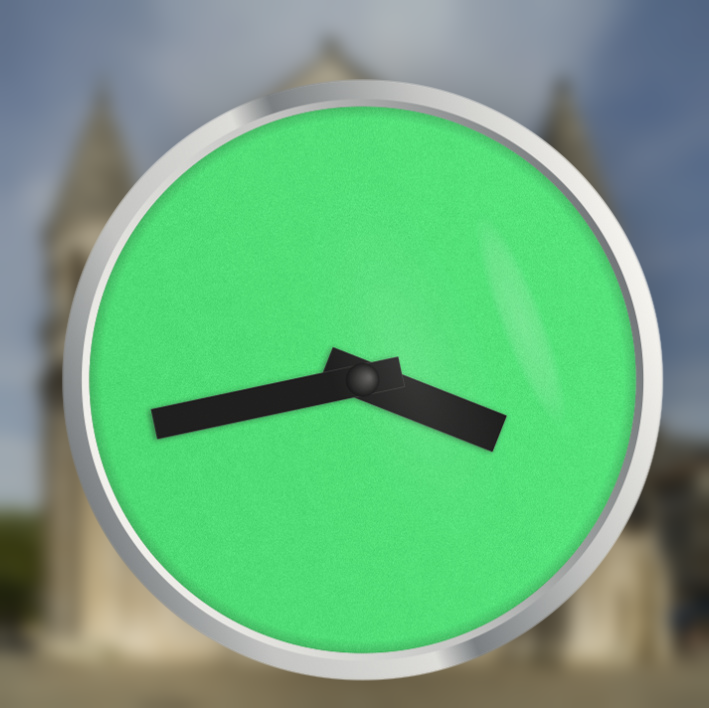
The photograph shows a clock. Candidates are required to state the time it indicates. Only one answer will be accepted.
3:43
